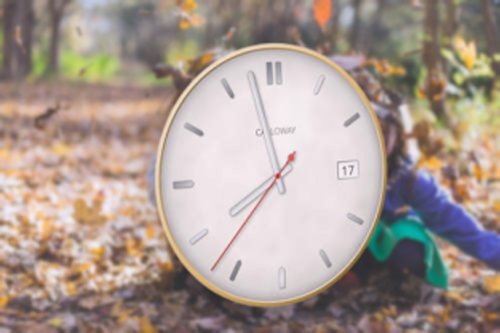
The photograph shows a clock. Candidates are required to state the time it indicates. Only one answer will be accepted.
7:57:37
